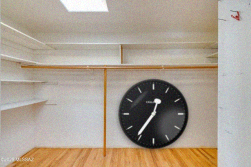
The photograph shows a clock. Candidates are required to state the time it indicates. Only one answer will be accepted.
12:36
